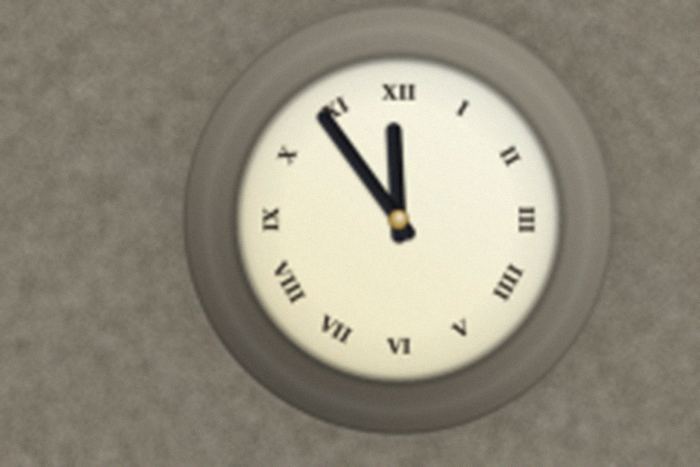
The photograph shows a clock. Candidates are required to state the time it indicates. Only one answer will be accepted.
11:54
